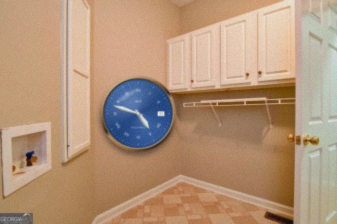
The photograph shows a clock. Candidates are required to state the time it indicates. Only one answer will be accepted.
4:48
